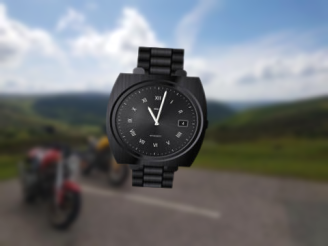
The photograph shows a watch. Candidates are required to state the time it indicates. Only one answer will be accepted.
11:02
